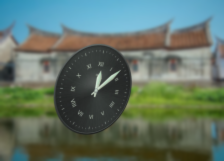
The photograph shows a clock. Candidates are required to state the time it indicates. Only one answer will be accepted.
12:08
